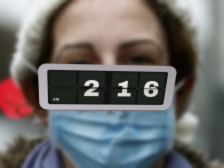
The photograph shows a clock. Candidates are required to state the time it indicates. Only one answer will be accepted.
2:16
